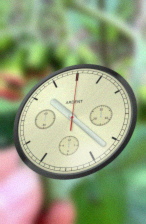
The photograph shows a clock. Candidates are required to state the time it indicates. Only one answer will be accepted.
10:22
